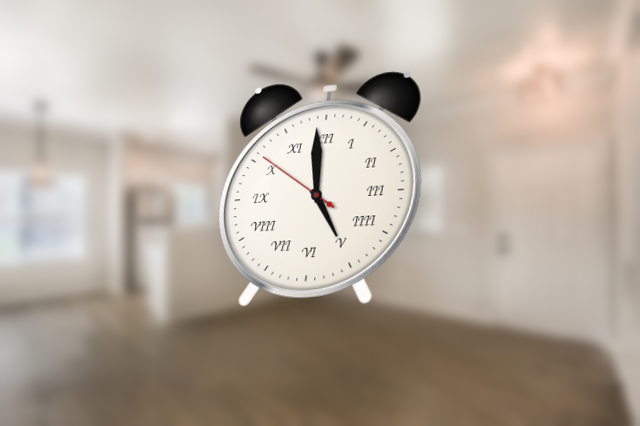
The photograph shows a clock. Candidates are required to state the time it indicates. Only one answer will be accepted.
4:58:51
